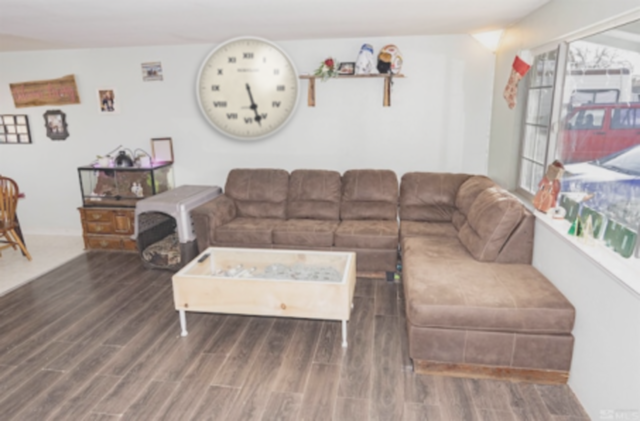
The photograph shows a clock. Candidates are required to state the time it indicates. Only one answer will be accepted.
5:27
